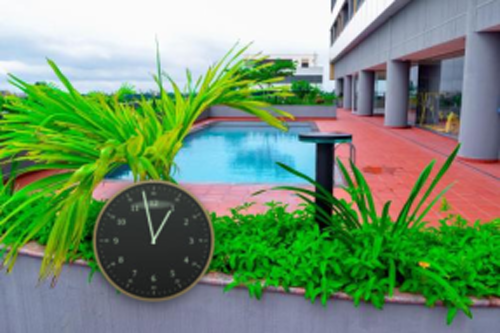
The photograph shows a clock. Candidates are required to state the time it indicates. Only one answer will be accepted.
12:58
